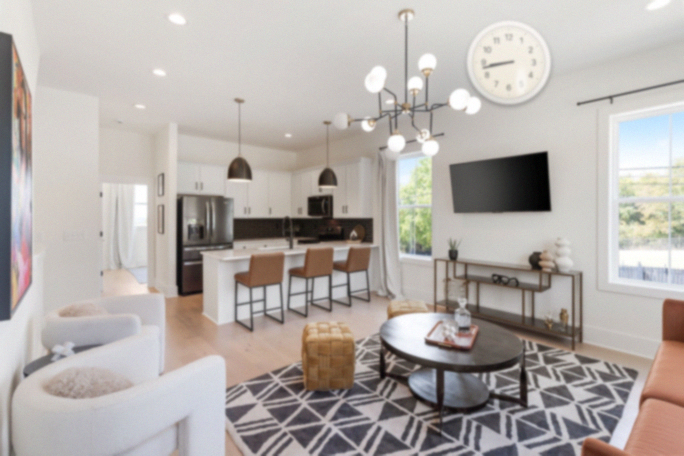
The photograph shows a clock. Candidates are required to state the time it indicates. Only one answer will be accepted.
8:43
